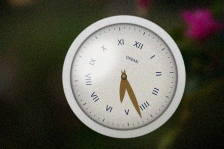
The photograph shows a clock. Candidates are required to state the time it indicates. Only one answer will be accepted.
5:22
